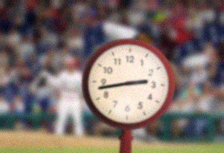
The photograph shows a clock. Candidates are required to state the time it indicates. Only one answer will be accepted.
2:43
